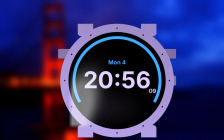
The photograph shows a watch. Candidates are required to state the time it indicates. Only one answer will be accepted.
20:56
